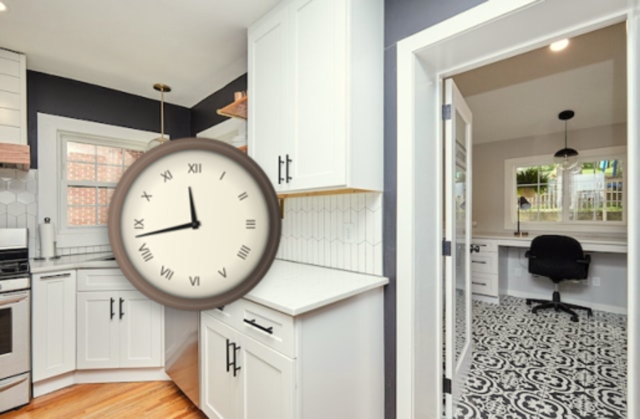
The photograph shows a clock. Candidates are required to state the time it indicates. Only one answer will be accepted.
11:43
